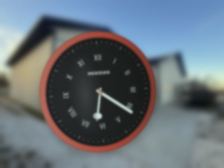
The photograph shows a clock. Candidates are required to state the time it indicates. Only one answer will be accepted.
6:21
